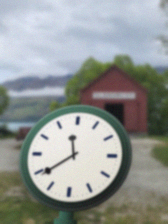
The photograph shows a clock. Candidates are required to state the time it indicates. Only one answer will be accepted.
11:39
